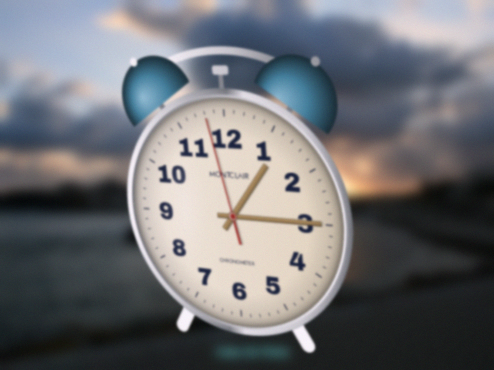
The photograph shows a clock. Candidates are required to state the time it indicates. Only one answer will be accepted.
1:14:58
